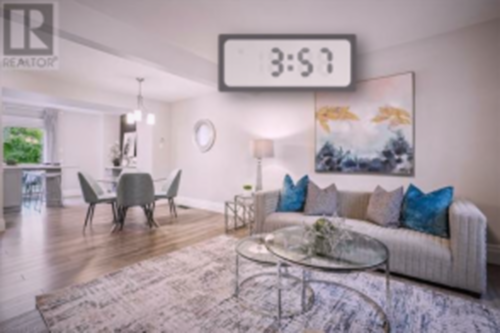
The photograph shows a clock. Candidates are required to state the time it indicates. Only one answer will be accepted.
3:57
